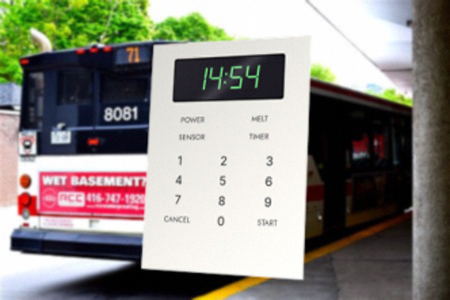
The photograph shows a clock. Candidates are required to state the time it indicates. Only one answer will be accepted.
14:54
